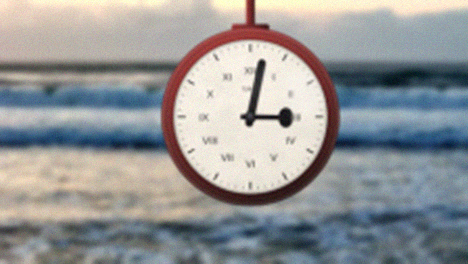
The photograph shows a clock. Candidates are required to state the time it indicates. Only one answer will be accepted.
3:02
